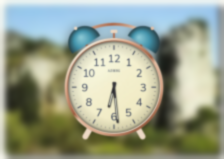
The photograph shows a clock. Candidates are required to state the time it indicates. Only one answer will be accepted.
6:29
